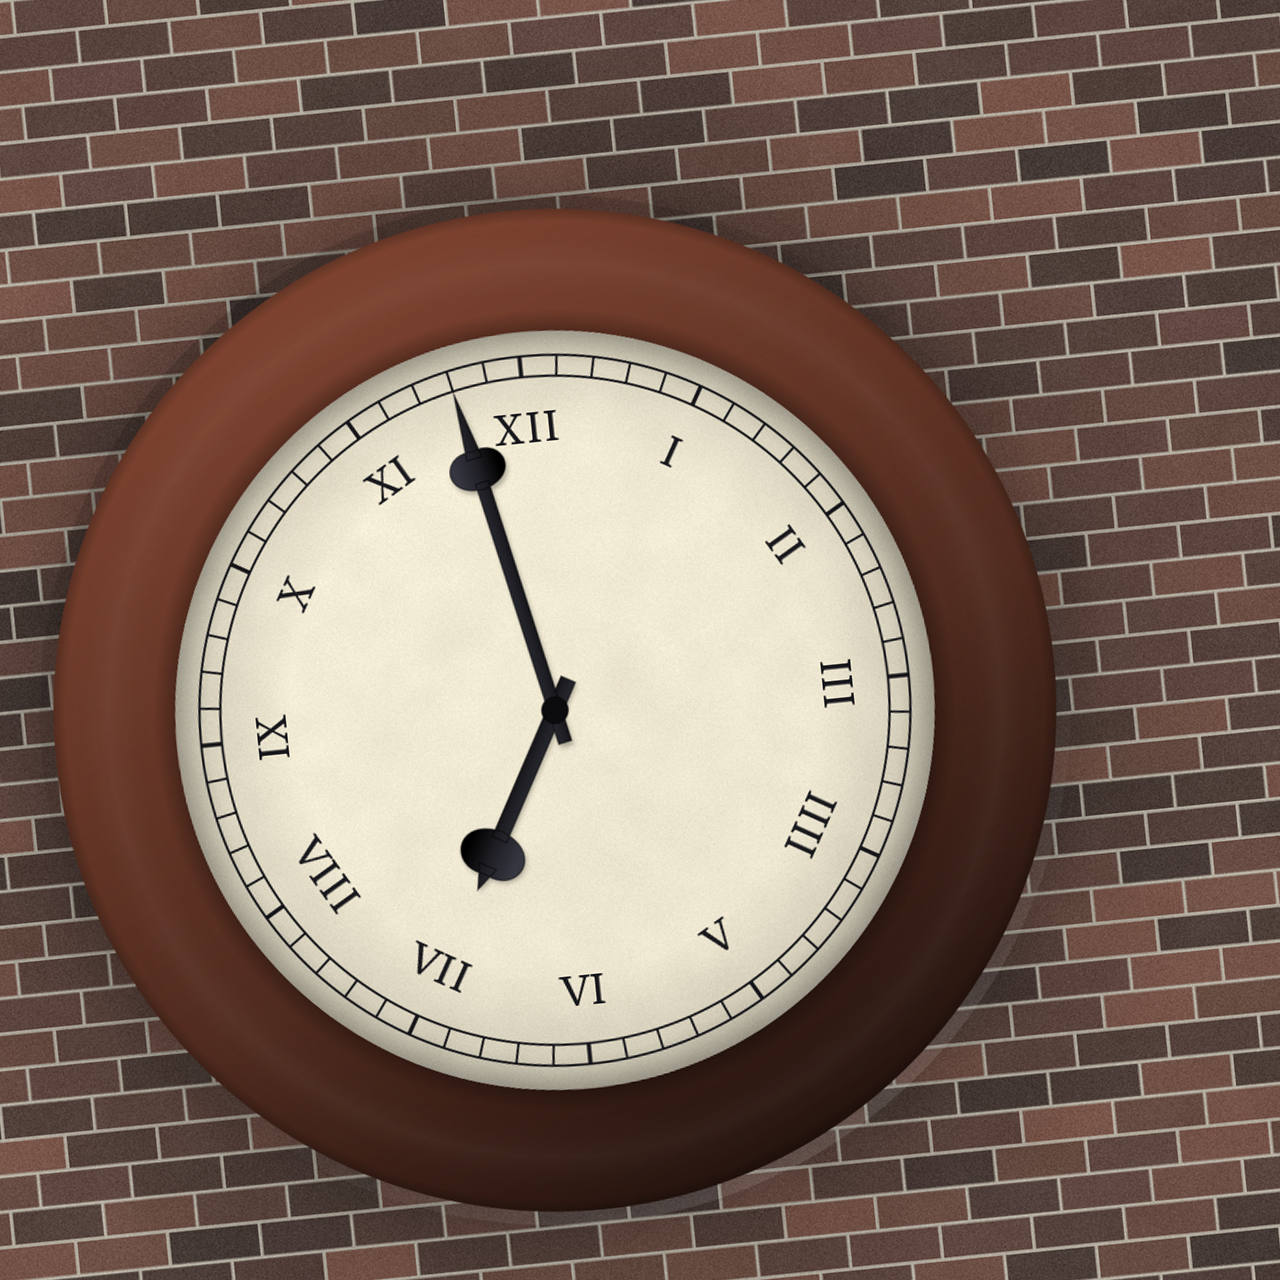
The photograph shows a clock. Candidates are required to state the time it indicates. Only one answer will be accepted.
6:58
